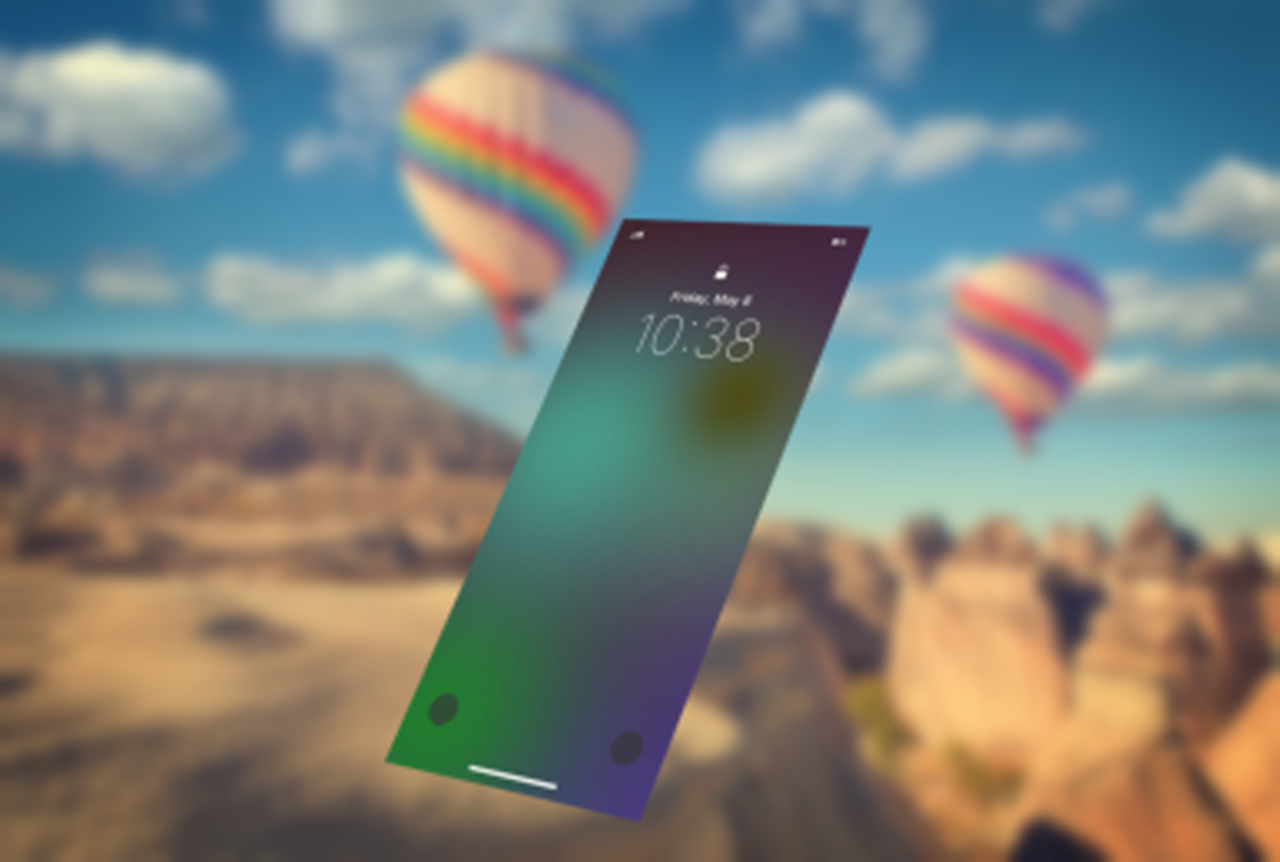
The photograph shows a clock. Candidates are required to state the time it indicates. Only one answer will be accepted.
10:38
